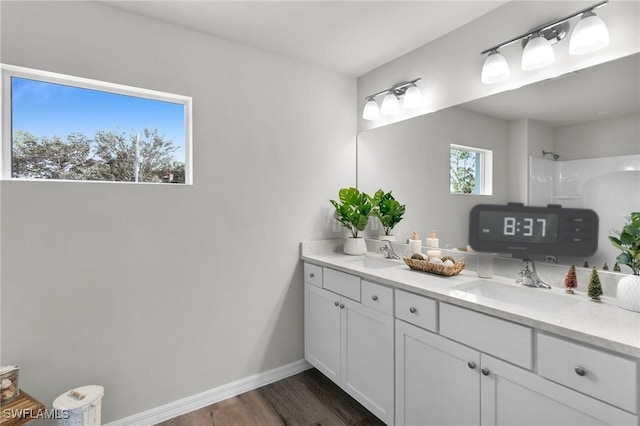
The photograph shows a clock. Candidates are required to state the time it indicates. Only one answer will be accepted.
8:37
